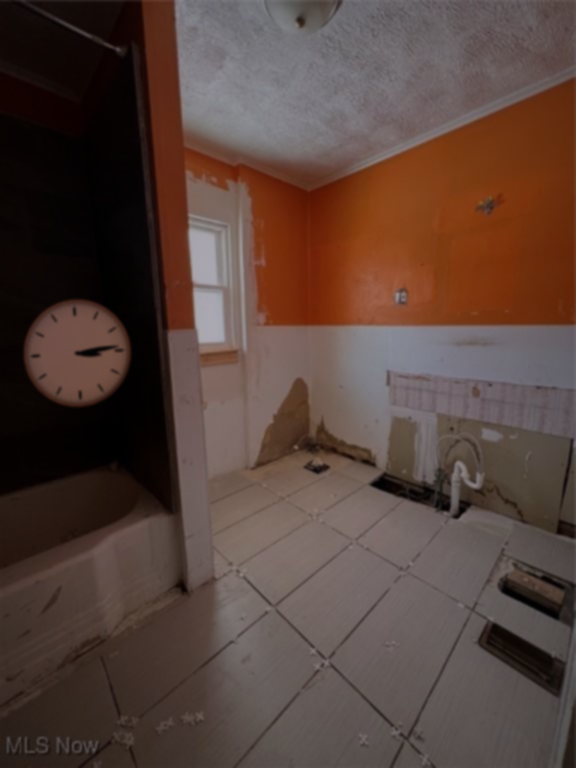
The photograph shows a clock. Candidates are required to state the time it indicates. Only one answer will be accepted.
3:14
